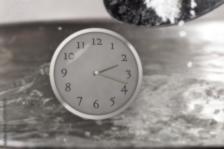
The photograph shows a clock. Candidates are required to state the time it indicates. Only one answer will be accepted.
2:18
